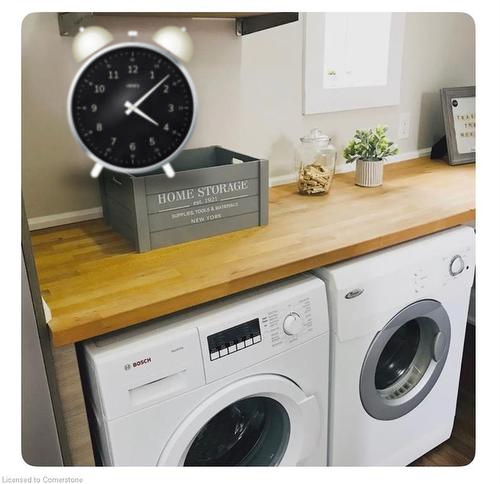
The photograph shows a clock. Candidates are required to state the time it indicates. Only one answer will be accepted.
4:08
